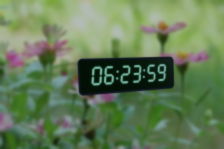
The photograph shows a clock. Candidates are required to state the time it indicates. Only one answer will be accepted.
6:23:59
